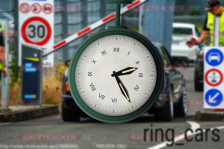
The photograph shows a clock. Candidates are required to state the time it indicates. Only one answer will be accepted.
2:25
